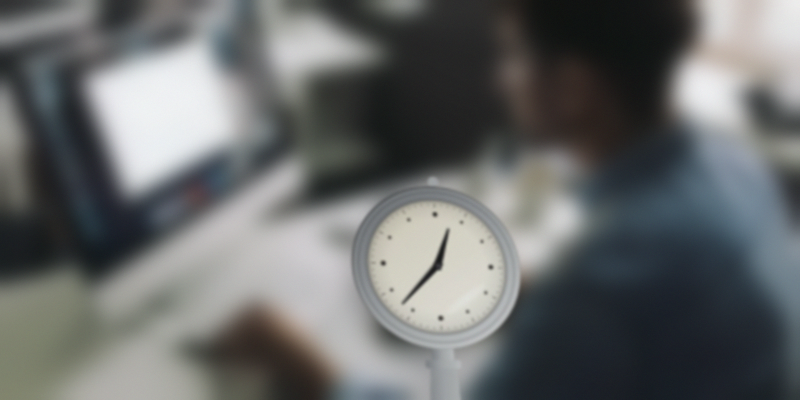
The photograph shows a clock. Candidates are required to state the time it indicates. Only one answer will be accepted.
12:37
